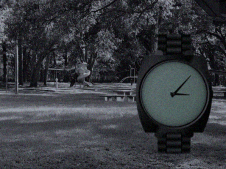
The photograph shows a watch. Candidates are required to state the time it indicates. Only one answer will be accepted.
3:07
